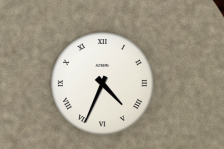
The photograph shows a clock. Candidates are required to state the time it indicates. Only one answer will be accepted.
4:34
